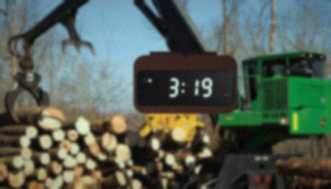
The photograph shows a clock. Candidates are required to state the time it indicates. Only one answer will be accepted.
3:19
